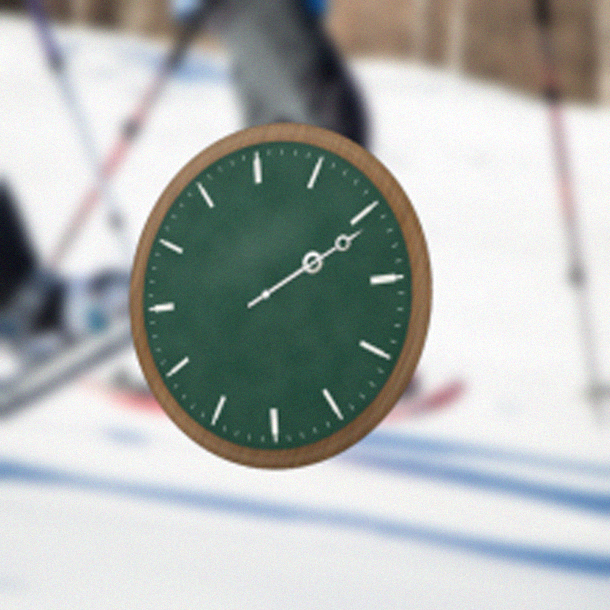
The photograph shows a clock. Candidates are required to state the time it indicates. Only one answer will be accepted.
2:11
